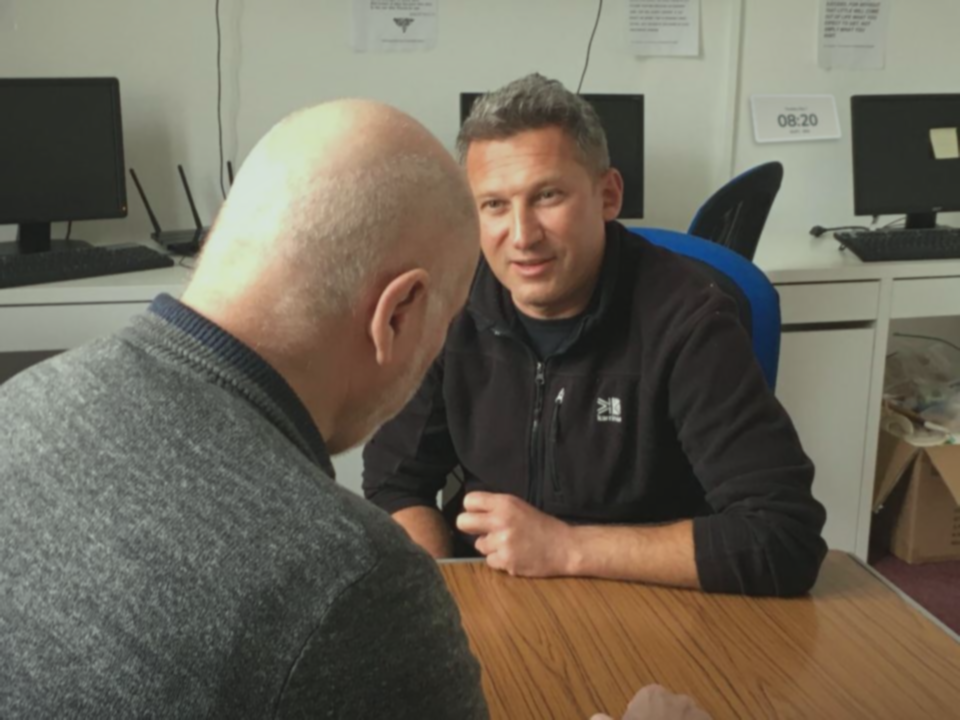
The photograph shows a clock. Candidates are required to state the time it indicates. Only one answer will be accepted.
8:20
